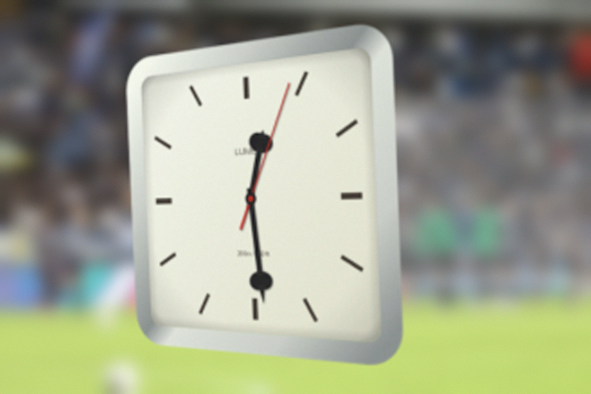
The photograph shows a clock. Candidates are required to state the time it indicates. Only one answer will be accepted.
12:29:04
